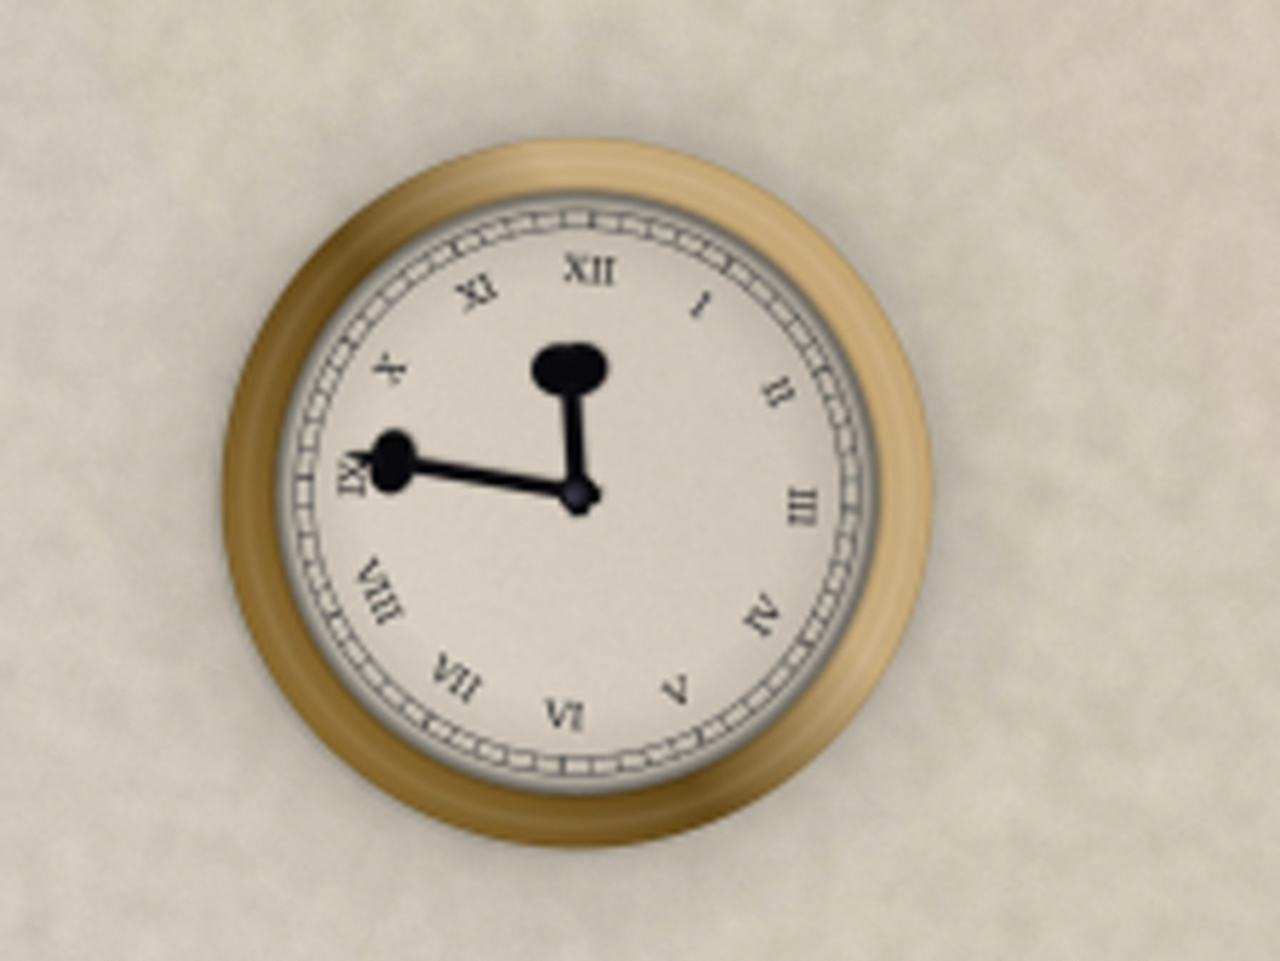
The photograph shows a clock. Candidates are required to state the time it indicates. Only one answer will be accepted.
11:46
